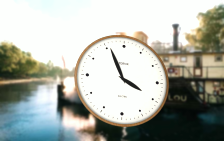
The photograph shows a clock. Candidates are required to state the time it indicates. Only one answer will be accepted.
3:56
